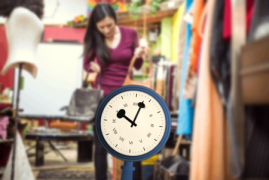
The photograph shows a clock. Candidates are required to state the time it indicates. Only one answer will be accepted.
10:03
